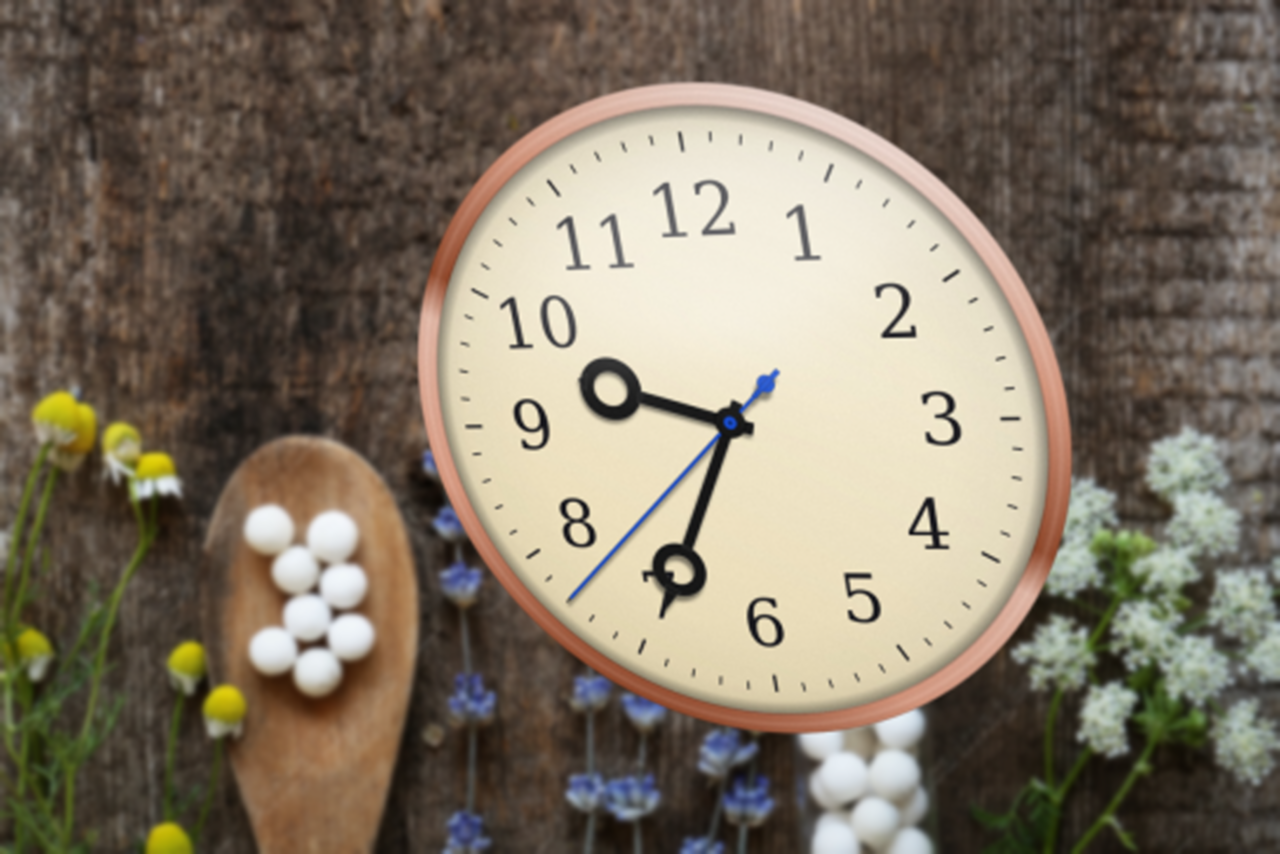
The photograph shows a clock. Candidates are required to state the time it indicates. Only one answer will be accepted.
9:34:38
